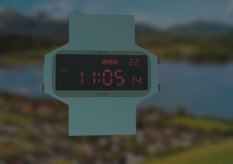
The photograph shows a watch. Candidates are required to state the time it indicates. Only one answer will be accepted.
11:05:14
